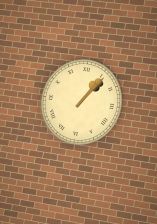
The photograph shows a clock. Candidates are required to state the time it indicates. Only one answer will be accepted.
1:06
